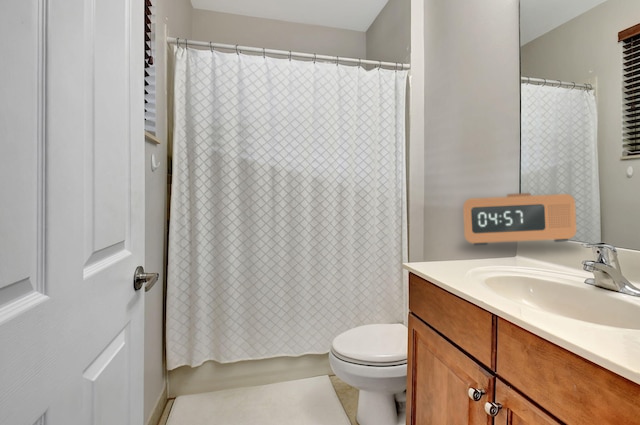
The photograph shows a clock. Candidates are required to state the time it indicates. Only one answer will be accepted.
4:57
